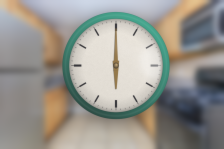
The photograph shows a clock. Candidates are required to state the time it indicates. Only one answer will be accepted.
6:00
